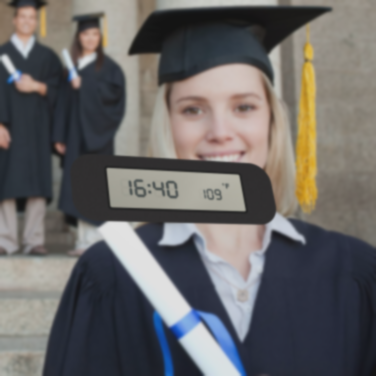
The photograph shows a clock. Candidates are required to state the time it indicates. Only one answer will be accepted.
16:40
